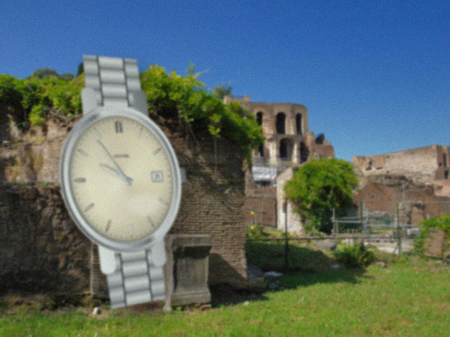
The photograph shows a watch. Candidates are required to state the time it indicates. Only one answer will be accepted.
9:54
